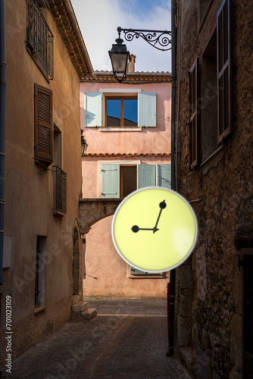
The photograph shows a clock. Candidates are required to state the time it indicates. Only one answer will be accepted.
9:03
